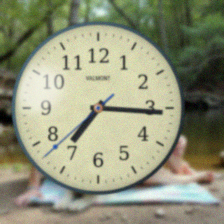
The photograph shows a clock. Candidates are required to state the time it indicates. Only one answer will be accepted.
7:15:38
